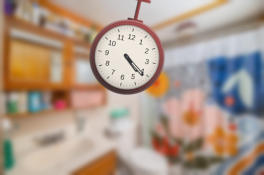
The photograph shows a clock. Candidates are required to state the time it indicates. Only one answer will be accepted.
4:21
